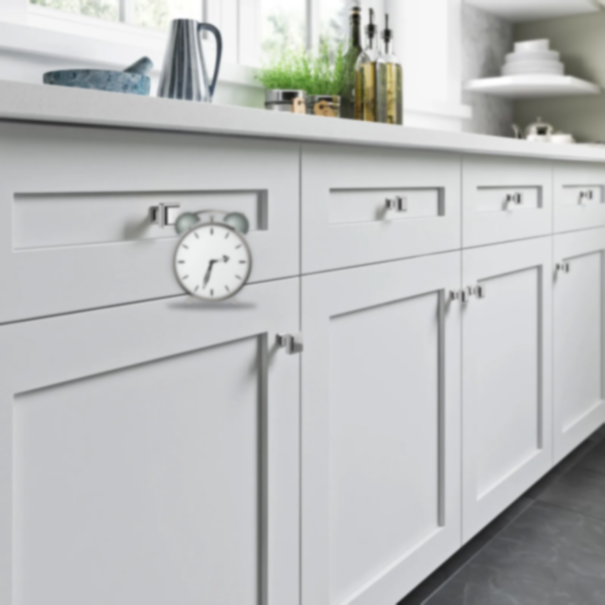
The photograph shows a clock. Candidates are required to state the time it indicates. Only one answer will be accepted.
2:33
